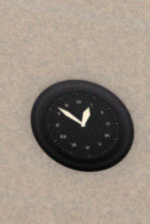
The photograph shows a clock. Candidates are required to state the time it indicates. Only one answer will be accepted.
12:52
